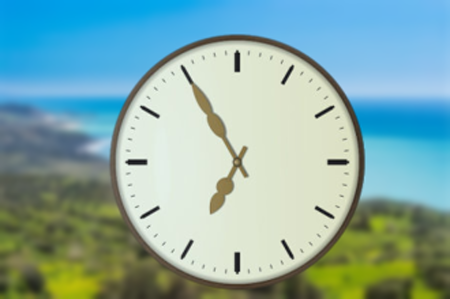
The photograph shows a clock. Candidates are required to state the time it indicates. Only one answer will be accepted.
6:55
